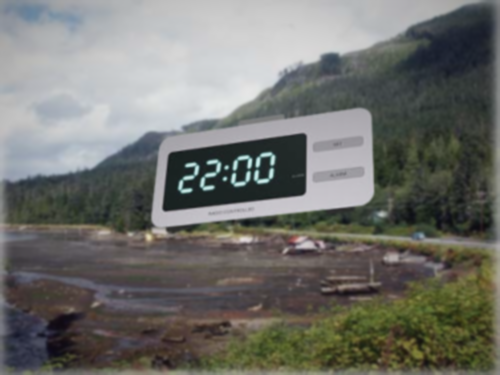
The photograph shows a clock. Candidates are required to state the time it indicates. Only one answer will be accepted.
22:00
